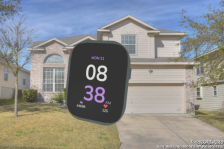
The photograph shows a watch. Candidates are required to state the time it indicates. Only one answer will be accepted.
8:38
